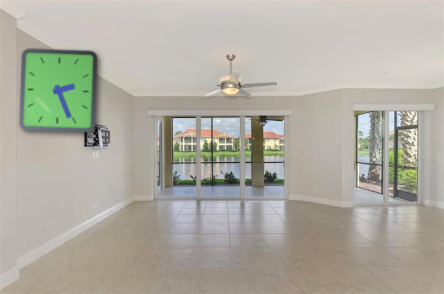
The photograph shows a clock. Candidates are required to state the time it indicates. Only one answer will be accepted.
2:26
